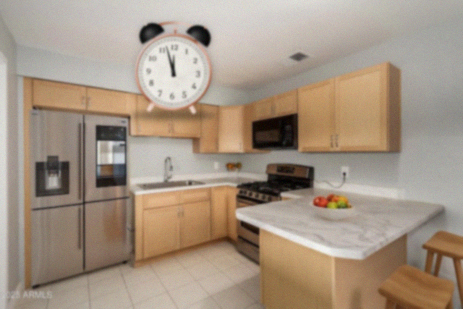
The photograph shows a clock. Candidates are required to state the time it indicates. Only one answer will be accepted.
11:57
